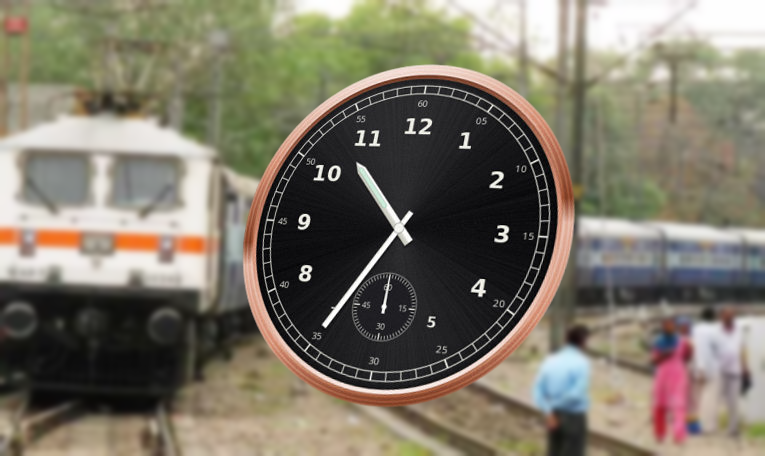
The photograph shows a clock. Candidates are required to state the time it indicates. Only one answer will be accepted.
10:35
